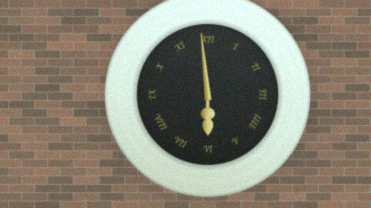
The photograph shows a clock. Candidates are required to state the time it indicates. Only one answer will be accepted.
5:59
